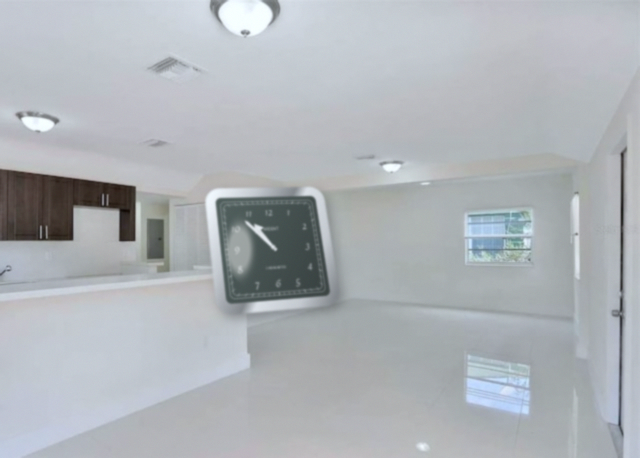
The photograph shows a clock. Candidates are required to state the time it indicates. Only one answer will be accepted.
10:53
